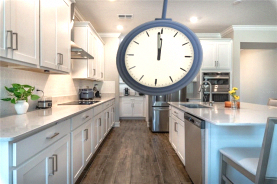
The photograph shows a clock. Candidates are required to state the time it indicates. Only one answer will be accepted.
11:59
